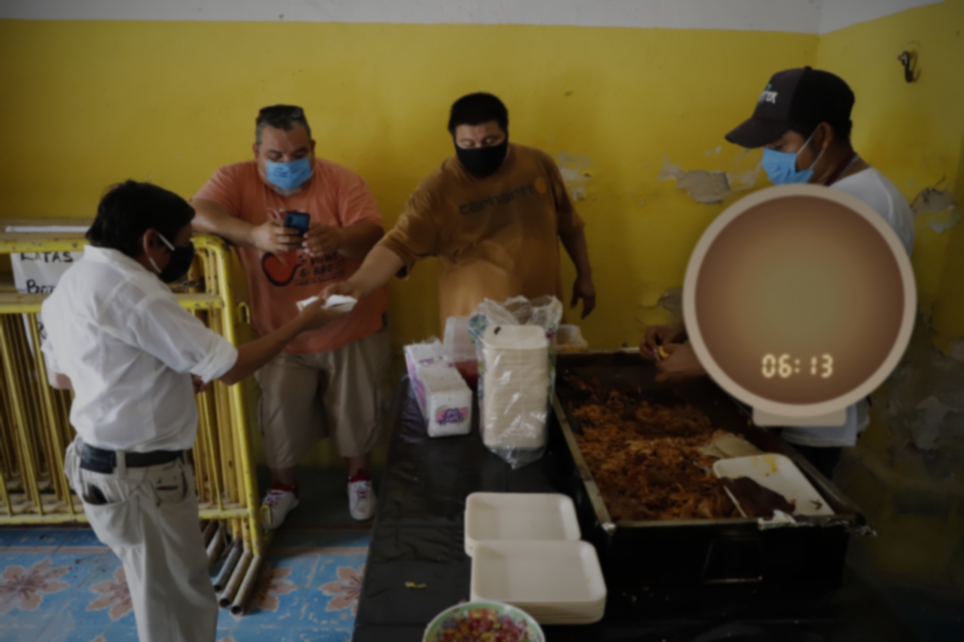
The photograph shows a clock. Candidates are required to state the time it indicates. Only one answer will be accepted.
6:13
